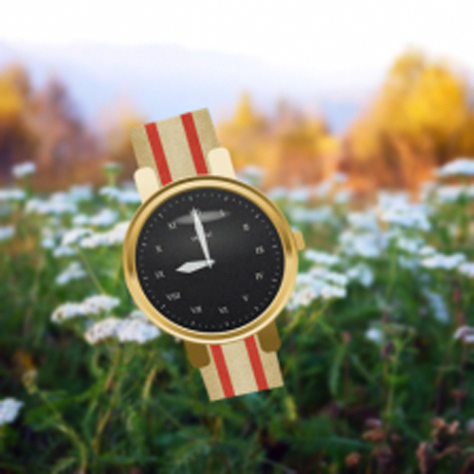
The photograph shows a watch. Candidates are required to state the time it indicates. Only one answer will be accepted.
9:00
